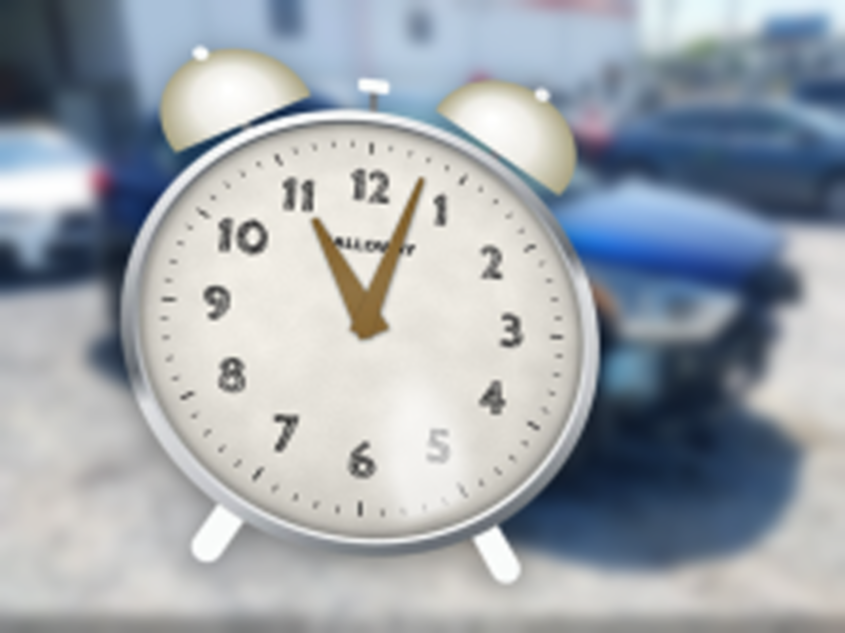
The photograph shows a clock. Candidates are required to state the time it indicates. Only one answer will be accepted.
11:03
